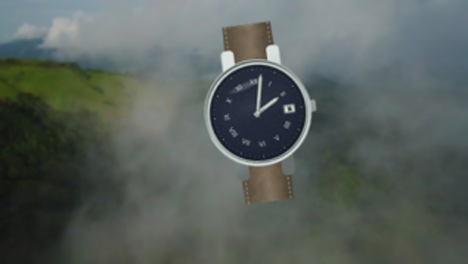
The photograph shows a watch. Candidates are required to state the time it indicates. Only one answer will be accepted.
2:02
